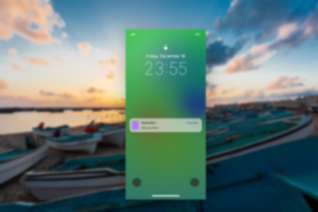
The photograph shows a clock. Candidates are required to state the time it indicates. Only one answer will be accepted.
23:55
